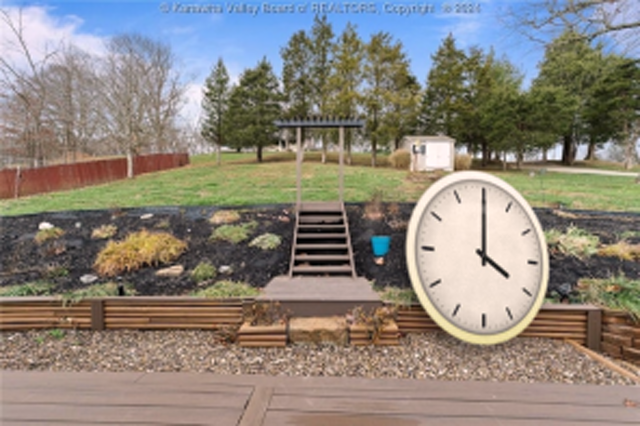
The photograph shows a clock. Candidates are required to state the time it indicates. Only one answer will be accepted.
4:00
